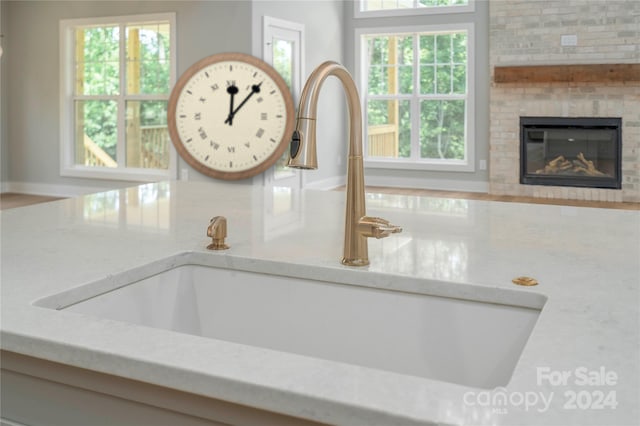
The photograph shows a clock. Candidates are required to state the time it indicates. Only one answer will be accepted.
12:07
